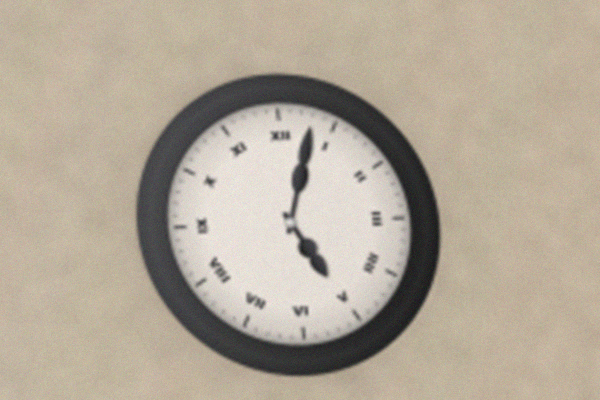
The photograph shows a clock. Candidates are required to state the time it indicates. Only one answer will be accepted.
5:03
